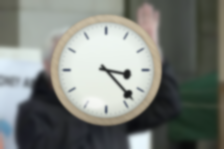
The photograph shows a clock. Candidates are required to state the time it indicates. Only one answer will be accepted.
3:23
